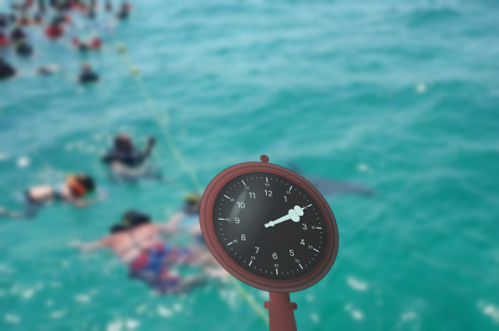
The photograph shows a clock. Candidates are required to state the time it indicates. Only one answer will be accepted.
2:10
